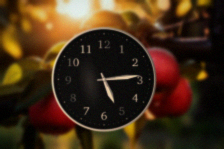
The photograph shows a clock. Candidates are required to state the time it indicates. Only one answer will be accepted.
5:14
